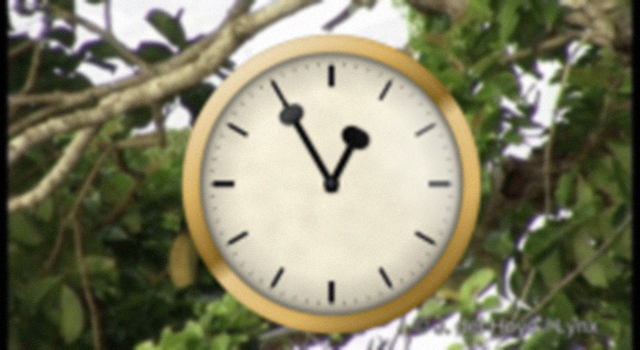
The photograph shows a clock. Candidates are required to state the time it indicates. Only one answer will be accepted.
12:55
